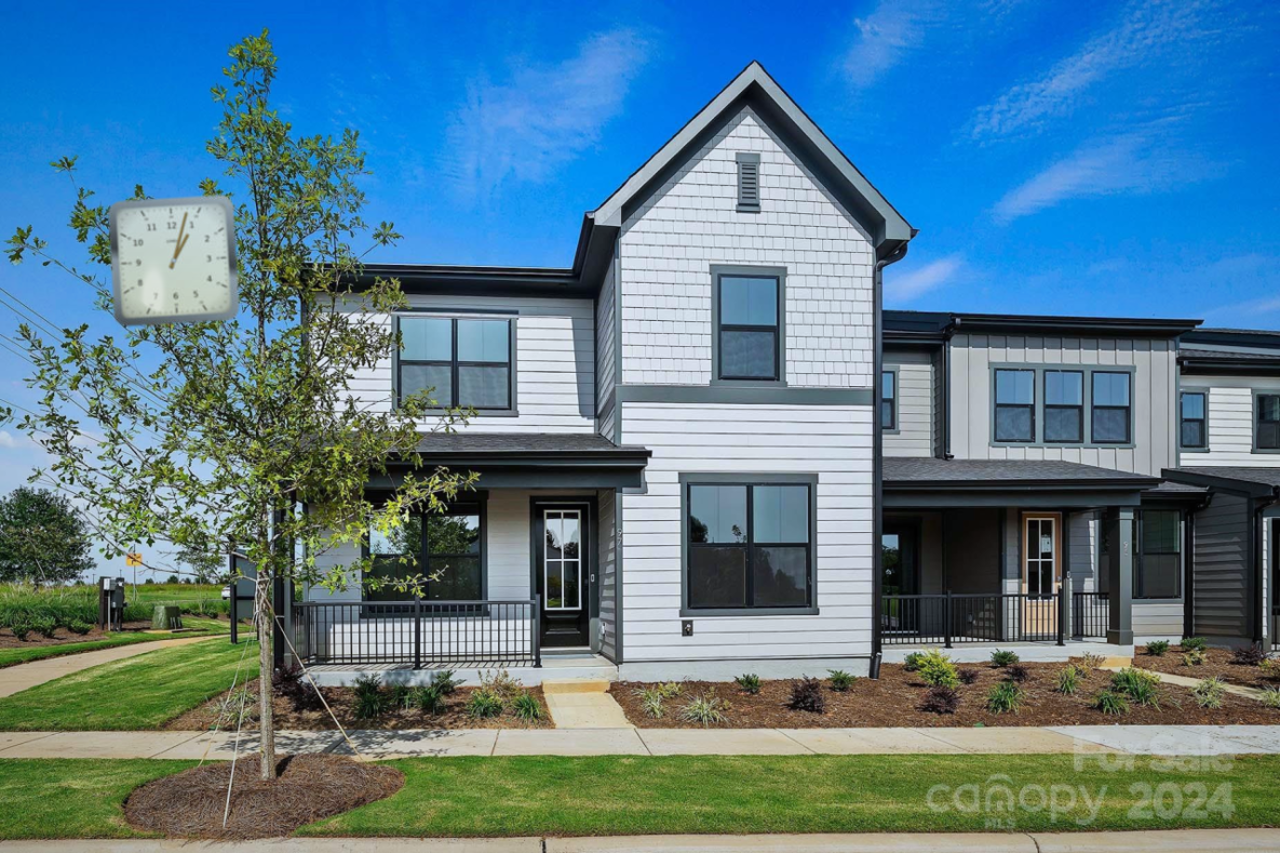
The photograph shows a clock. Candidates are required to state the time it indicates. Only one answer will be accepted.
1:03
